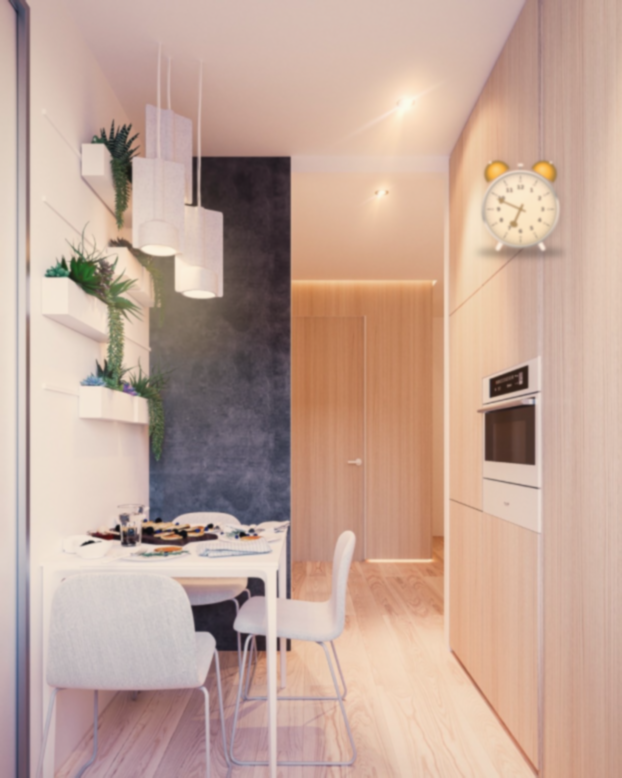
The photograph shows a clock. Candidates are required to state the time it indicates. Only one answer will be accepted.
6:49
